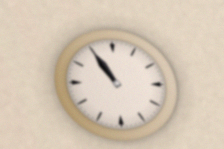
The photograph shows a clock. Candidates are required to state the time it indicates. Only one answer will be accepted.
10:55
